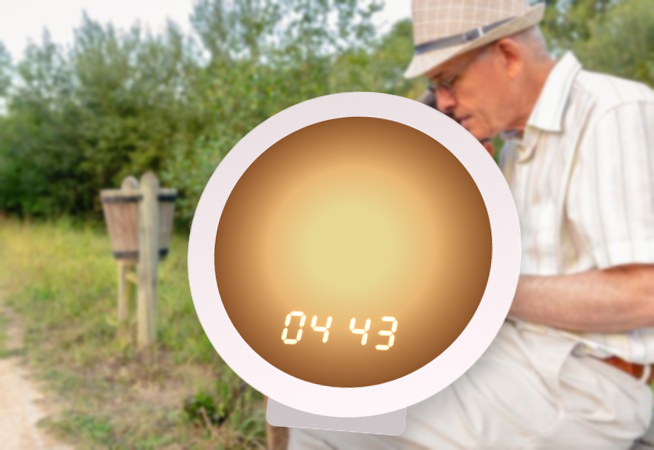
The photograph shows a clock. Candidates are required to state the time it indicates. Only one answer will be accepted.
4:43
